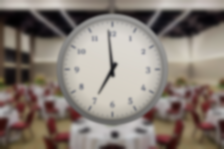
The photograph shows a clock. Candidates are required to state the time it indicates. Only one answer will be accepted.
6:59
